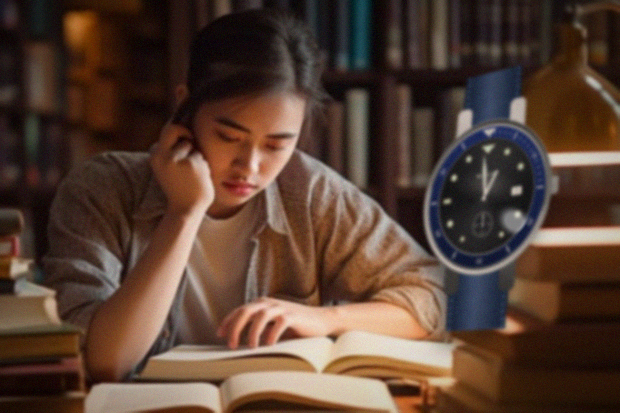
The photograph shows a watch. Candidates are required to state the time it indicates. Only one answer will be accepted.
12:59
